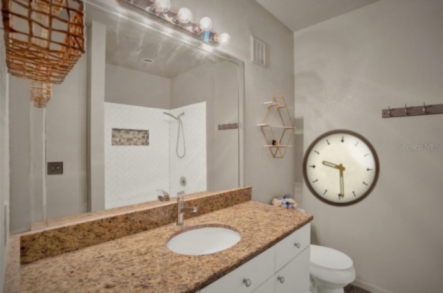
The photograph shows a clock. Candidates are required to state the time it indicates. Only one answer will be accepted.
9:29
